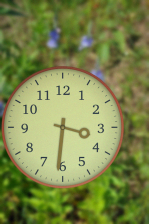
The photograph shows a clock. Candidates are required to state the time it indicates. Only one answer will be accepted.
3:31
